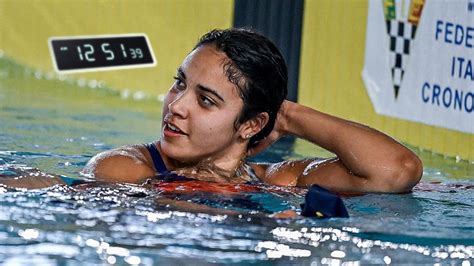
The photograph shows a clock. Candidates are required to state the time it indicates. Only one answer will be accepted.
12:51
